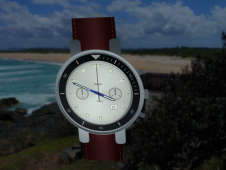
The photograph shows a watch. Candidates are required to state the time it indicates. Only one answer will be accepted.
3:49
